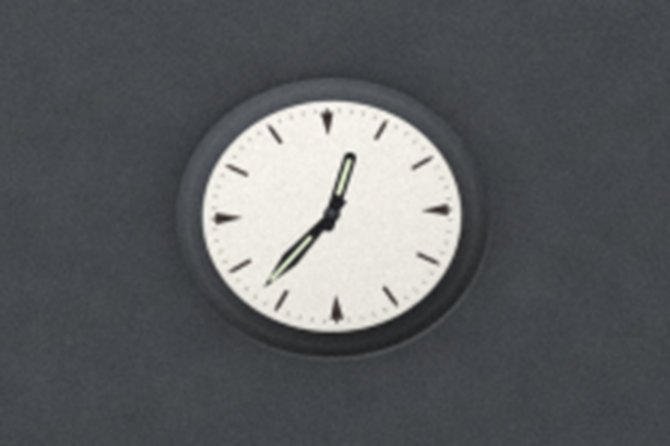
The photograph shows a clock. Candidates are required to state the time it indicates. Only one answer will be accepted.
12:37
